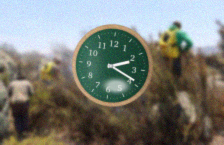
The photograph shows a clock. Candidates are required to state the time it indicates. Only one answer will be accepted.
2:19
